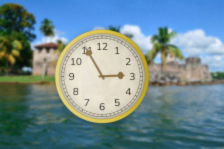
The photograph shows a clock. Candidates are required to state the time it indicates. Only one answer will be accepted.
2:55
